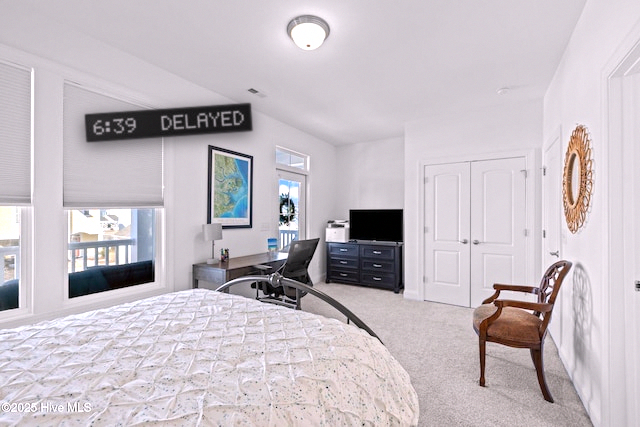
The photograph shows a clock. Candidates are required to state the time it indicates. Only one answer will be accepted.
6:39
